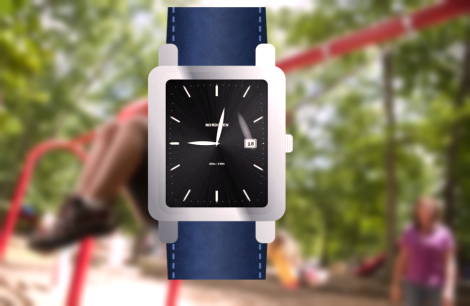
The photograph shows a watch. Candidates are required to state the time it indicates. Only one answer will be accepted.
9:02
